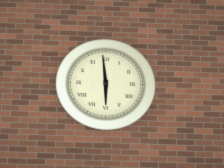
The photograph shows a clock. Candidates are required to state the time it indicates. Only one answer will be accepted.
5:59
